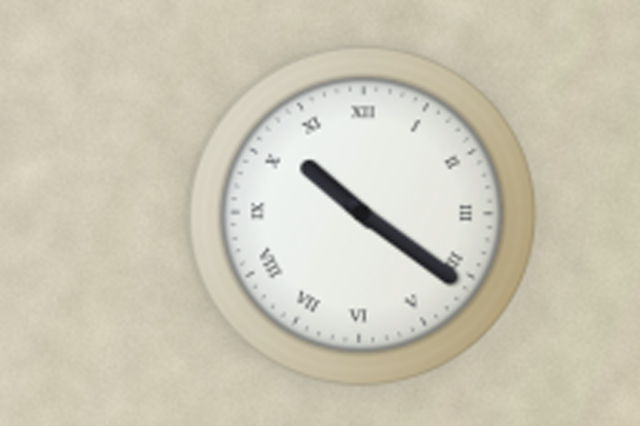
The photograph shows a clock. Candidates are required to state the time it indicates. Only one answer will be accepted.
10:21
